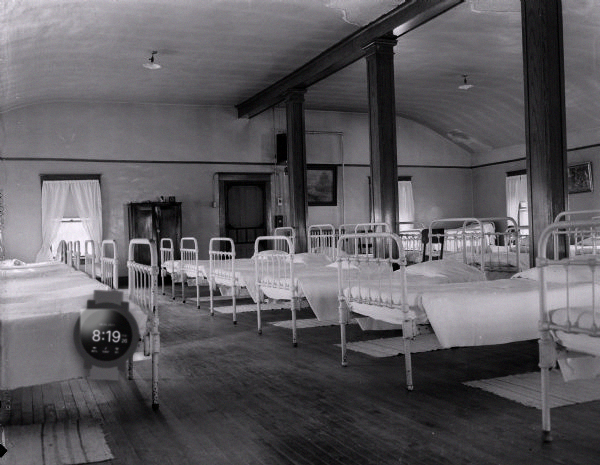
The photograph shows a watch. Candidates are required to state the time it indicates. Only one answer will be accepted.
8:19
